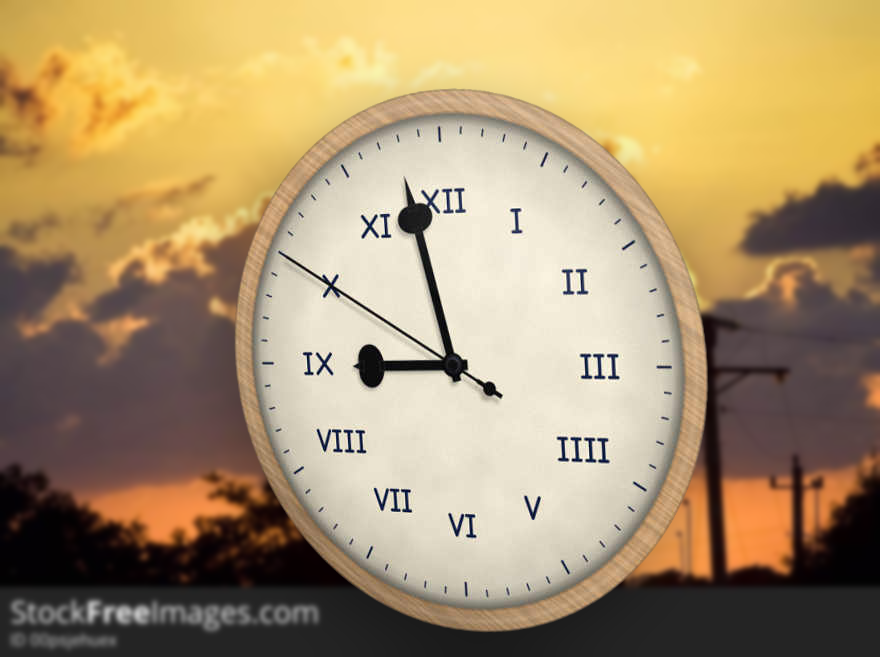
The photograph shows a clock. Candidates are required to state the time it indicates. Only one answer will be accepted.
8:57:50
